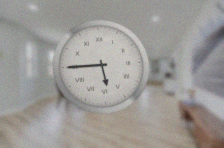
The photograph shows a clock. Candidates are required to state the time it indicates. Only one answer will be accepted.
5:45
